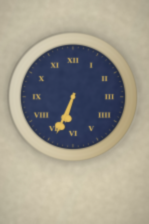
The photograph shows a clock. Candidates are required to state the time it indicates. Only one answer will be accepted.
6:34
